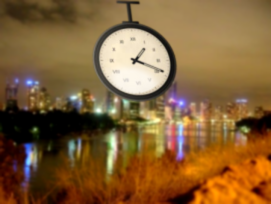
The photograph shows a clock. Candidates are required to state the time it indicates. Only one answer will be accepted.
1:19
